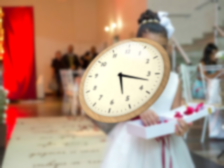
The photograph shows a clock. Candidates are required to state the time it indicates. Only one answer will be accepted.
5:17
